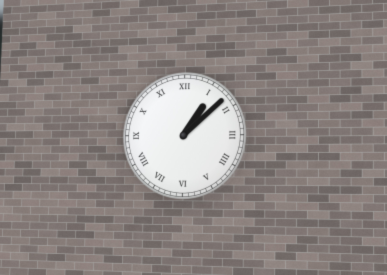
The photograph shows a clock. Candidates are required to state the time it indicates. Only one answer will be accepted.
1:08
